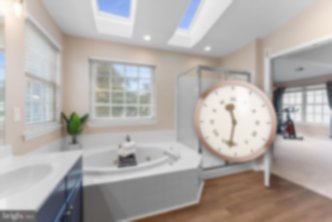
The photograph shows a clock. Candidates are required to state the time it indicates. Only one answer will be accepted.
11:32
